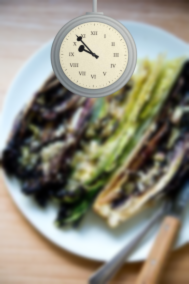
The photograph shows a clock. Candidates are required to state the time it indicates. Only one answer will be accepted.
9:53
